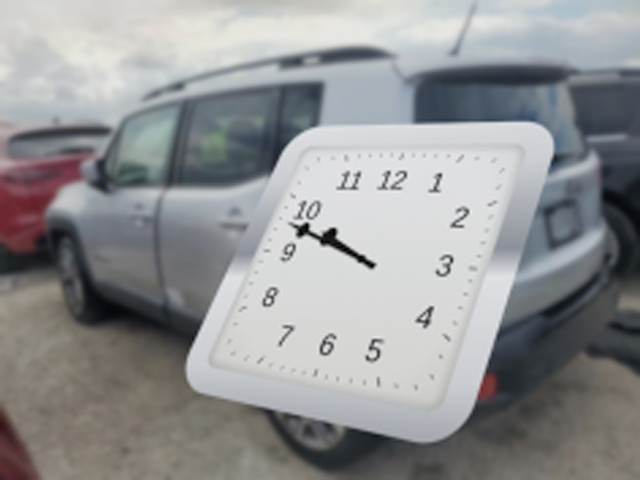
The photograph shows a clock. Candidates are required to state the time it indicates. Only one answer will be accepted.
9:48
